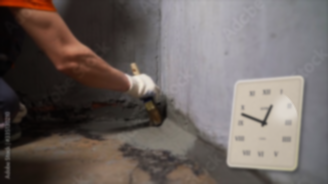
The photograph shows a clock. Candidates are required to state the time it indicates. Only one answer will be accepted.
12:48
